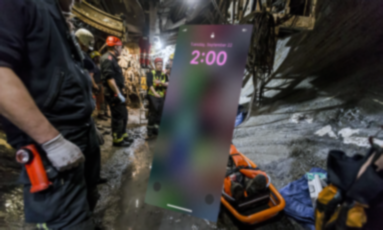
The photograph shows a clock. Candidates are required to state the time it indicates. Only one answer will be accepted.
2:00
